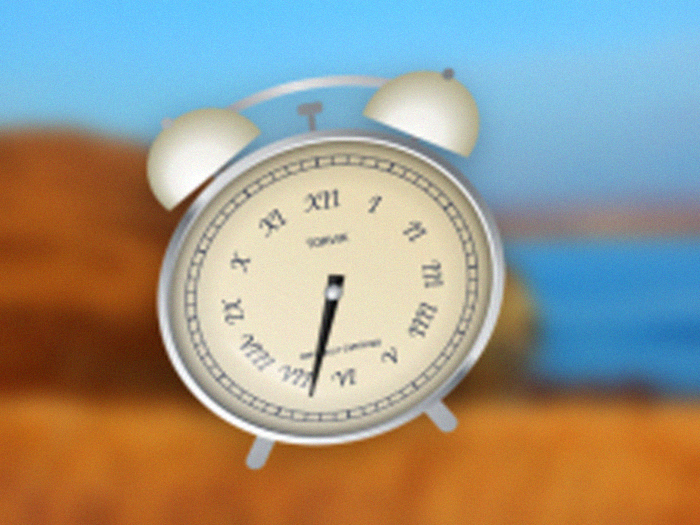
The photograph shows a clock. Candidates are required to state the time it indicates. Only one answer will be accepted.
6:33
